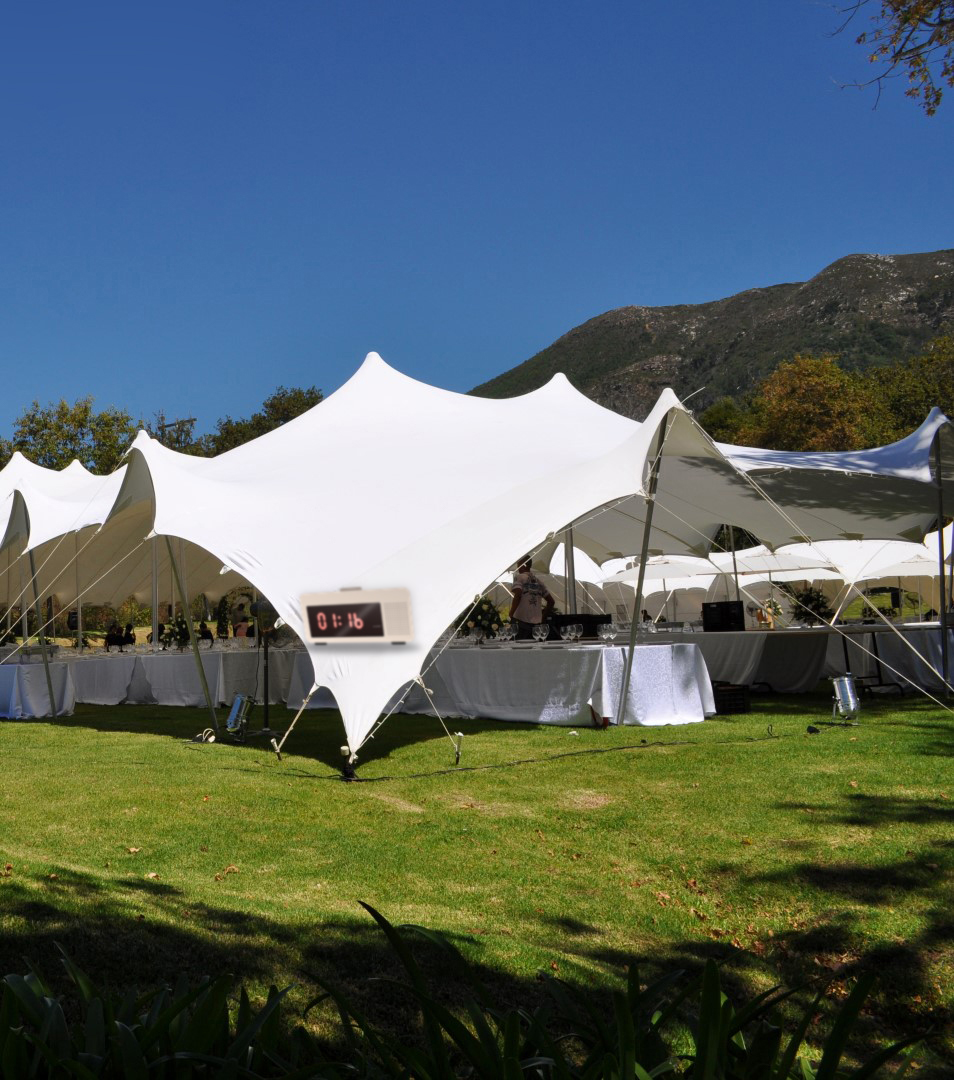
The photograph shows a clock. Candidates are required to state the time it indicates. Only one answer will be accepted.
1:16
